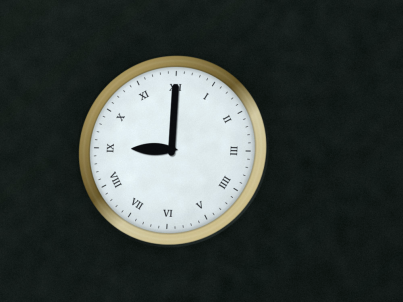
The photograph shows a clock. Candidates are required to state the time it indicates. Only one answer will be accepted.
9:00
